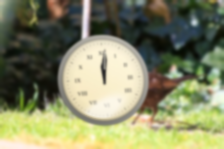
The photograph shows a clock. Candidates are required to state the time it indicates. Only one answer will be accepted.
12:01
